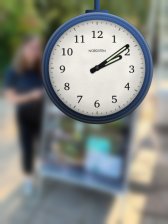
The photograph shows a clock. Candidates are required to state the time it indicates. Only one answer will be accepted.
2:09
